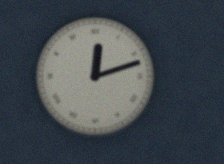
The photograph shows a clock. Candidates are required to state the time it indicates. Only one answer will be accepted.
12:12
